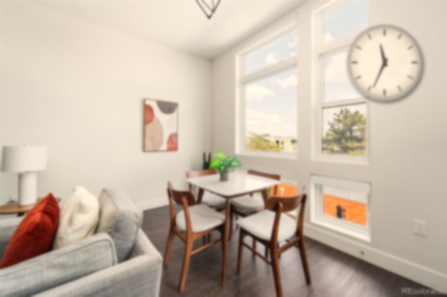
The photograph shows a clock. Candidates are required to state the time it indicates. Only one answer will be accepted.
11:34
